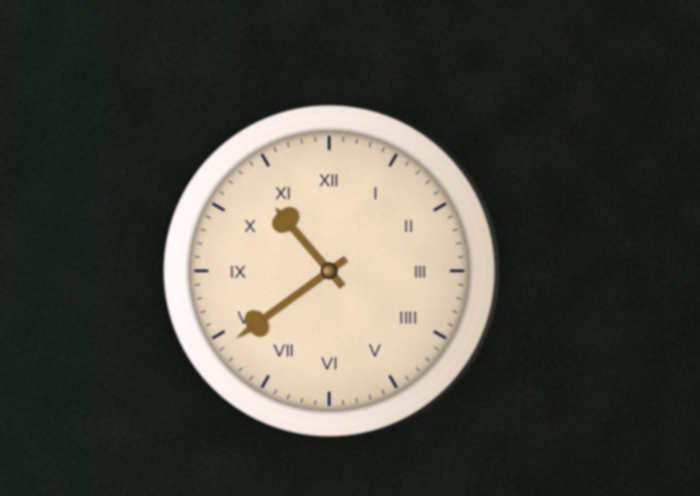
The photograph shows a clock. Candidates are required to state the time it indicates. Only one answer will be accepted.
10:39
